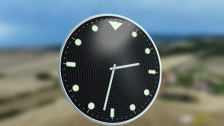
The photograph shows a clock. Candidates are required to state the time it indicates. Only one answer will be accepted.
2:32
